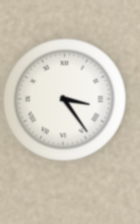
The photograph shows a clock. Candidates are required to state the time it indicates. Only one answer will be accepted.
3:24
